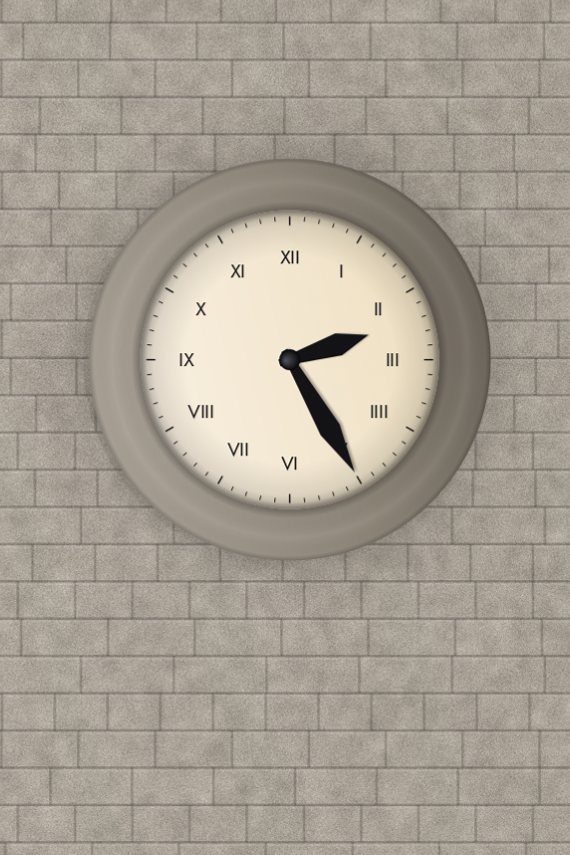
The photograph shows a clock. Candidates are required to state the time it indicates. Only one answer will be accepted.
2:25
